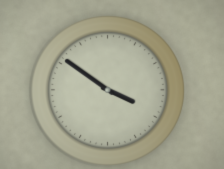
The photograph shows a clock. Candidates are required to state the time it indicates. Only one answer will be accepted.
3:51
